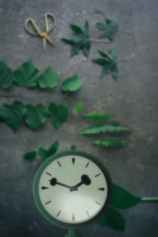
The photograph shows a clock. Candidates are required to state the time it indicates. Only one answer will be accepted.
1:48
